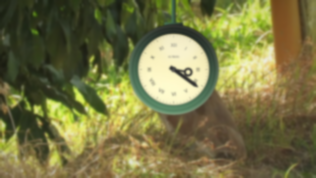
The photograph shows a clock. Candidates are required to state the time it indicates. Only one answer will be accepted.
3:21
